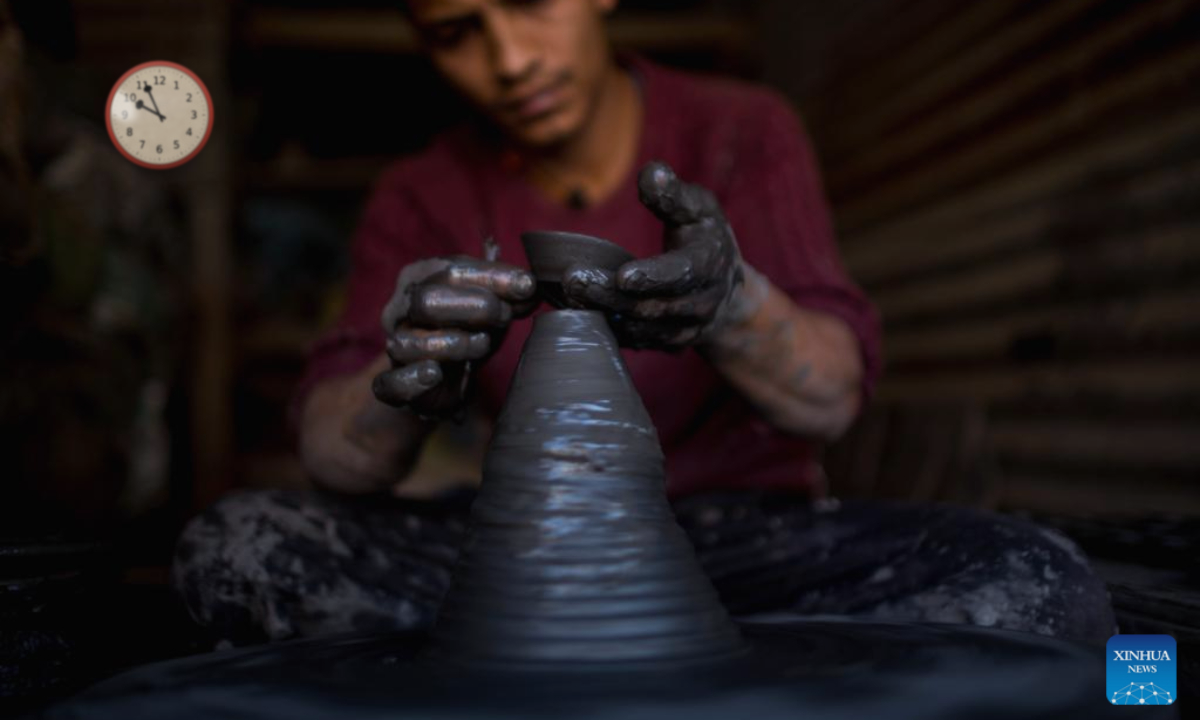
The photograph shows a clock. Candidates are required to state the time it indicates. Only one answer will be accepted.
9:56
